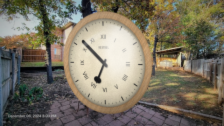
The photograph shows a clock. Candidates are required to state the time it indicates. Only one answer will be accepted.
6:52
